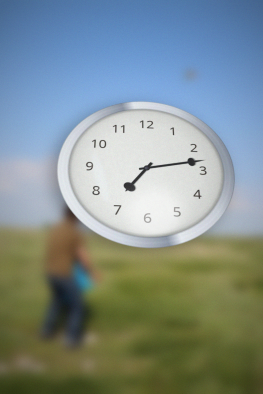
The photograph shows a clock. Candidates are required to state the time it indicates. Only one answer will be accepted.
7:13
